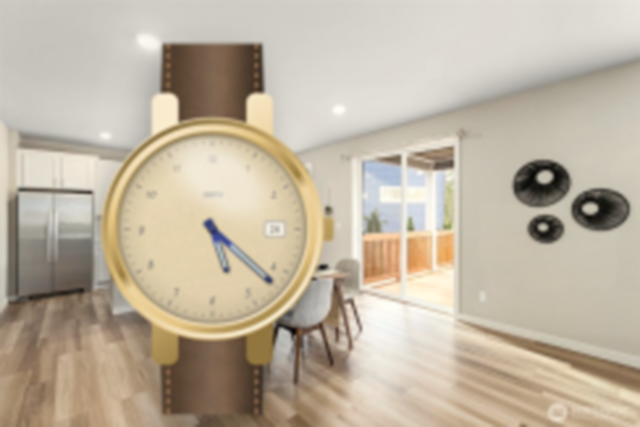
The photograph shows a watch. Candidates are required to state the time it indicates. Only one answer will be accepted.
5:22
